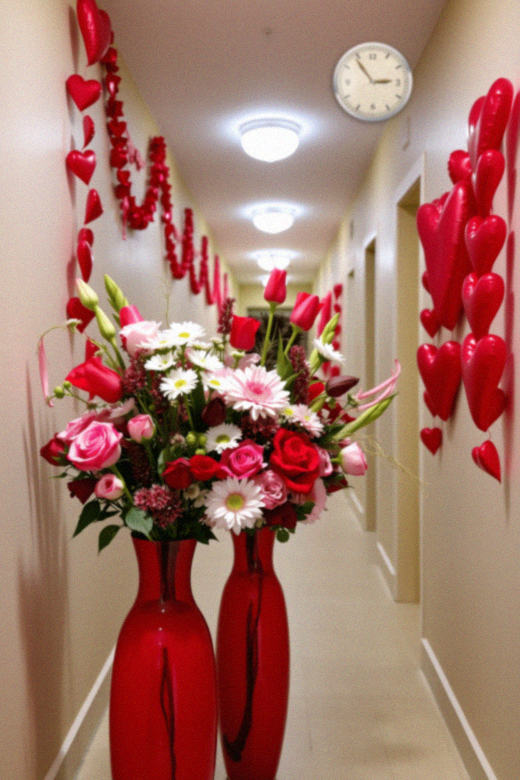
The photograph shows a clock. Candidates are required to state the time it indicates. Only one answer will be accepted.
2:54
